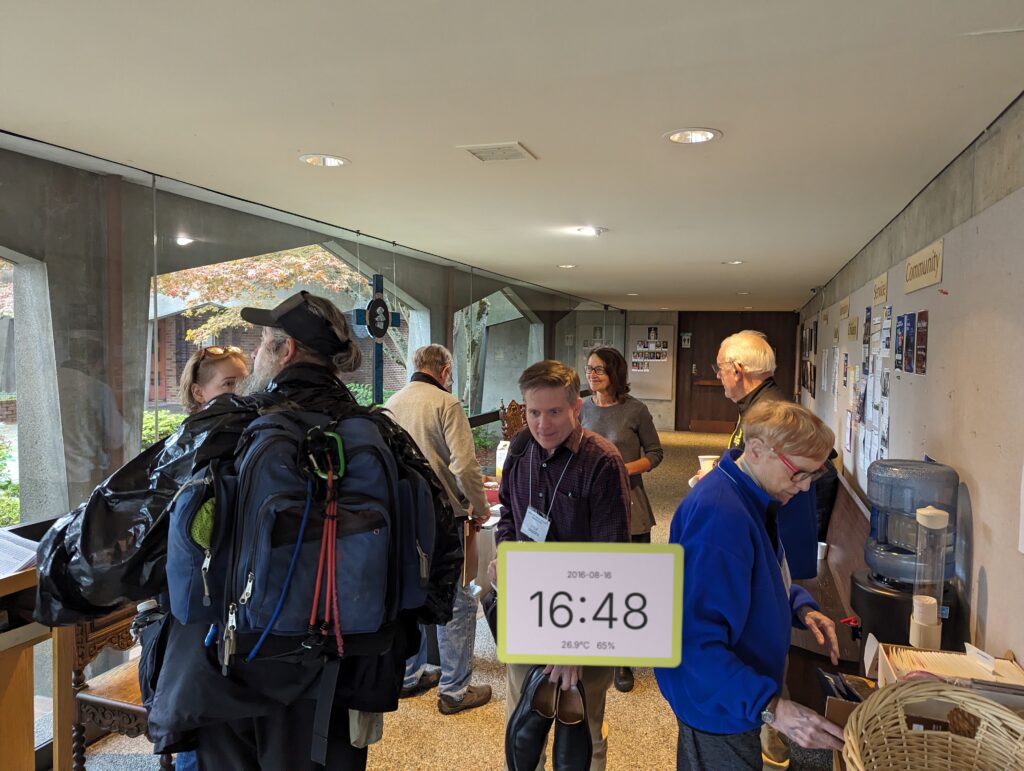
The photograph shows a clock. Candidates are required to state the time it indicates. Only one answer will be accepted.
16:48
